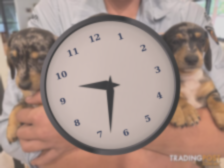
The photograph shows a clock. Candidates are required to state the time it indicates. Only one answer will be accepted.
9:33
